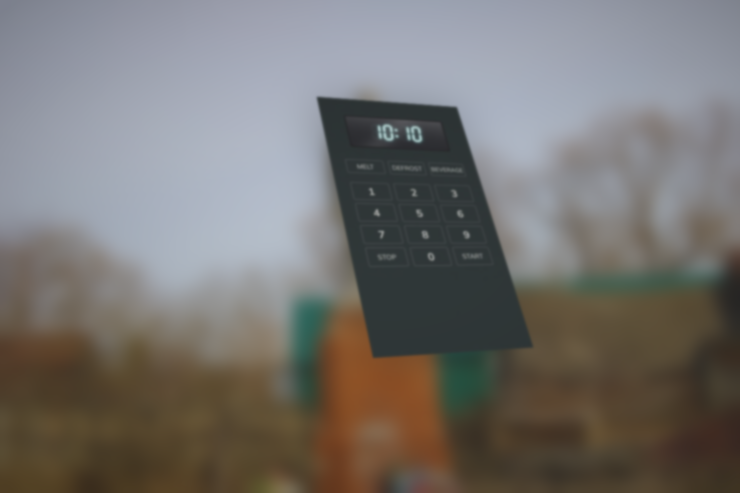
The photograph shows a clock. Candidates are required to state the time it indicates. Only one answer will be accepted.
10:10
